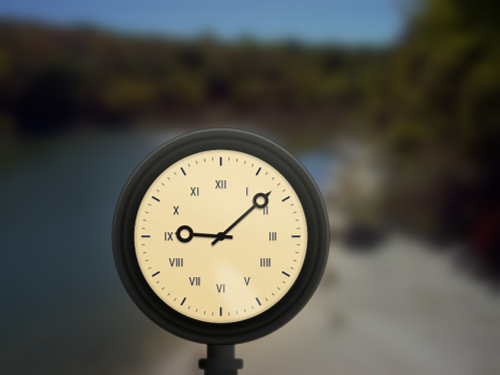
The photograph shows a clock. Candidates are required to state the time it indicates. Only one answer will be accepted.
9:08
